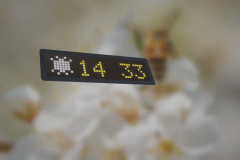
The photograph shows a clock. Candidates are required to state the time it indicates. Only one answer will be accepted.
14:33
